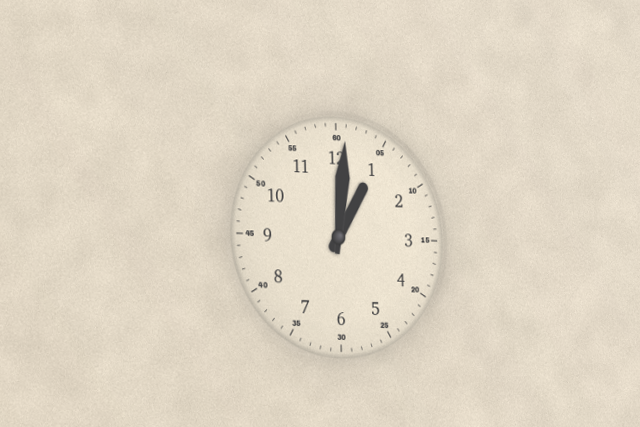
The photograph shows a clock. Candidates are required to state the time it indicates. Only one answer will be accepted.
1:01
